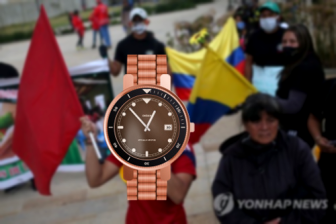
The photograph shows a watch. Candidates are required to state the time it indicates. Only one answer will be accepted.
12:53
